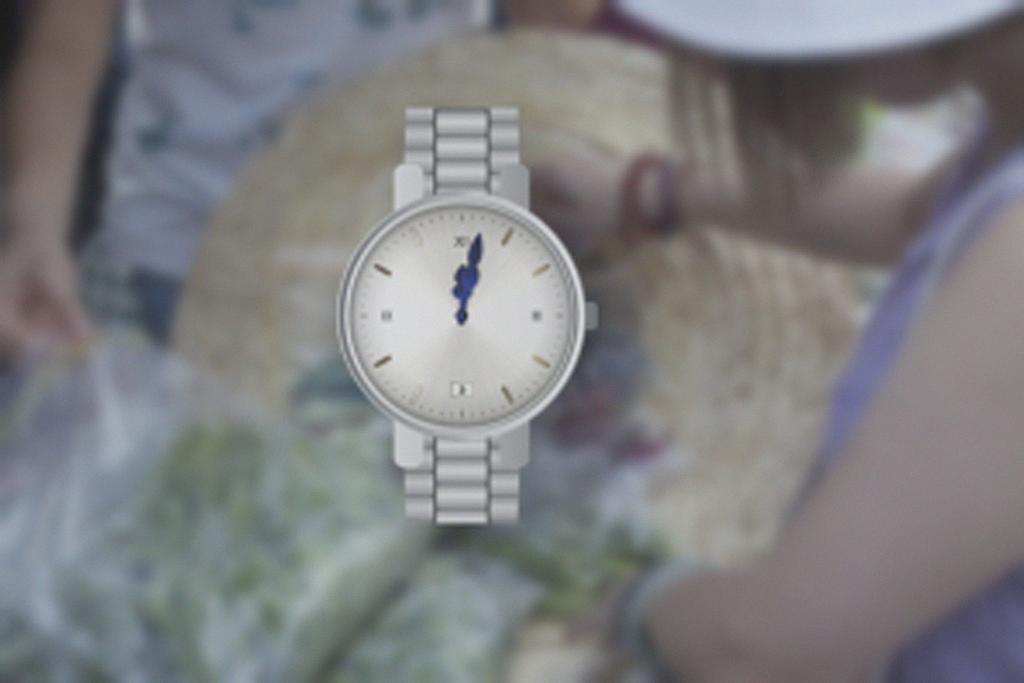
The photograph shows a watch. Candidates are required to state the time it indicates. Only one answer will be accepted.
12:02
